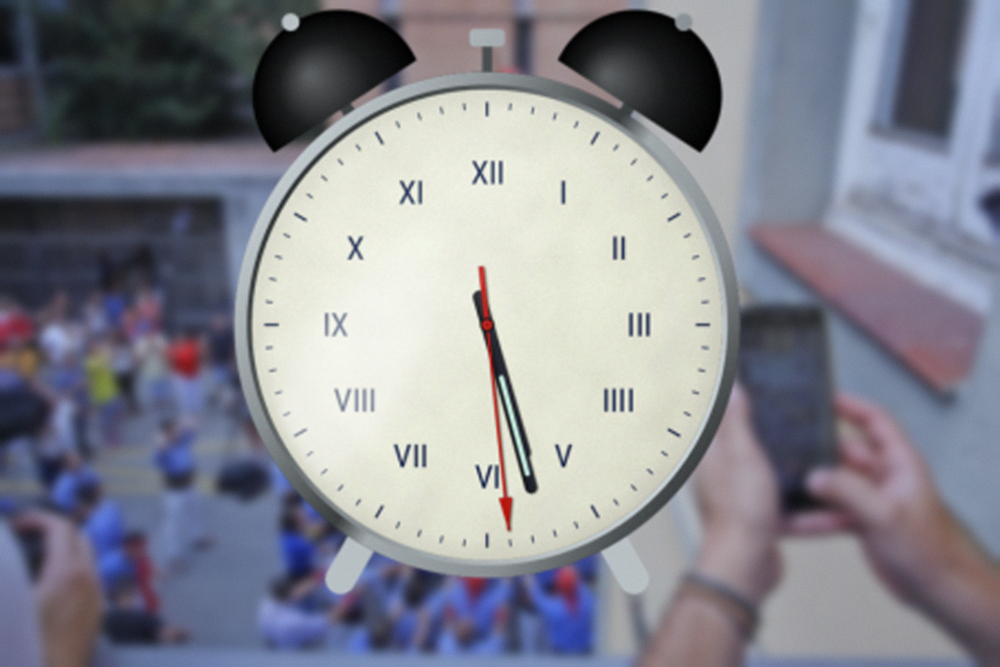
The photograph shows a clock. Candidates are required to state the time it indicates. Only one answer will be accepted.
5:27:29
